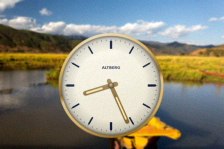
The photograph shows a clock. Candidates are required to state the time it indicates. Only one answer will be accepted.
8:26
